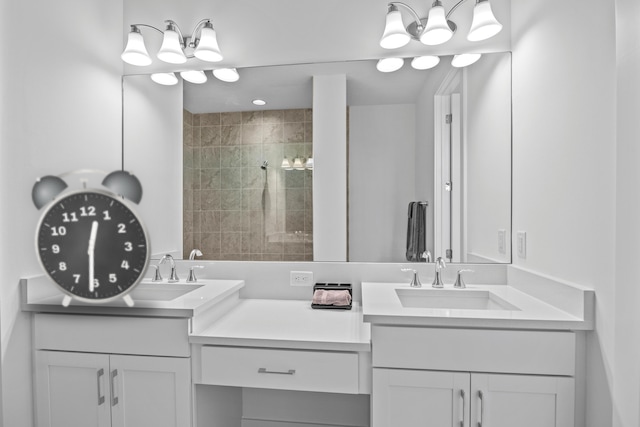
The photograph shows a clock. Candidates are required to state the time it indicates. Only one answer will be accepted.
12:31
